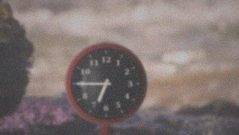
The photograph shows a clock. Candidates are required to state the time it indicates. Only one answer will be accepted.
6:45
